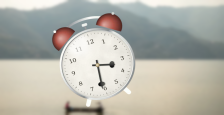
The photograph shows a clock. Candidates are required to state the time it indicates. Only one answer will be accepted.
3:31
